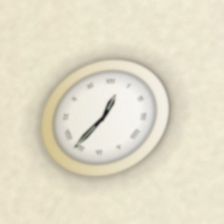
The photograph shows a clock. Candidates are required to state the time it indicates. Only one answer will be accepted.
12:36
